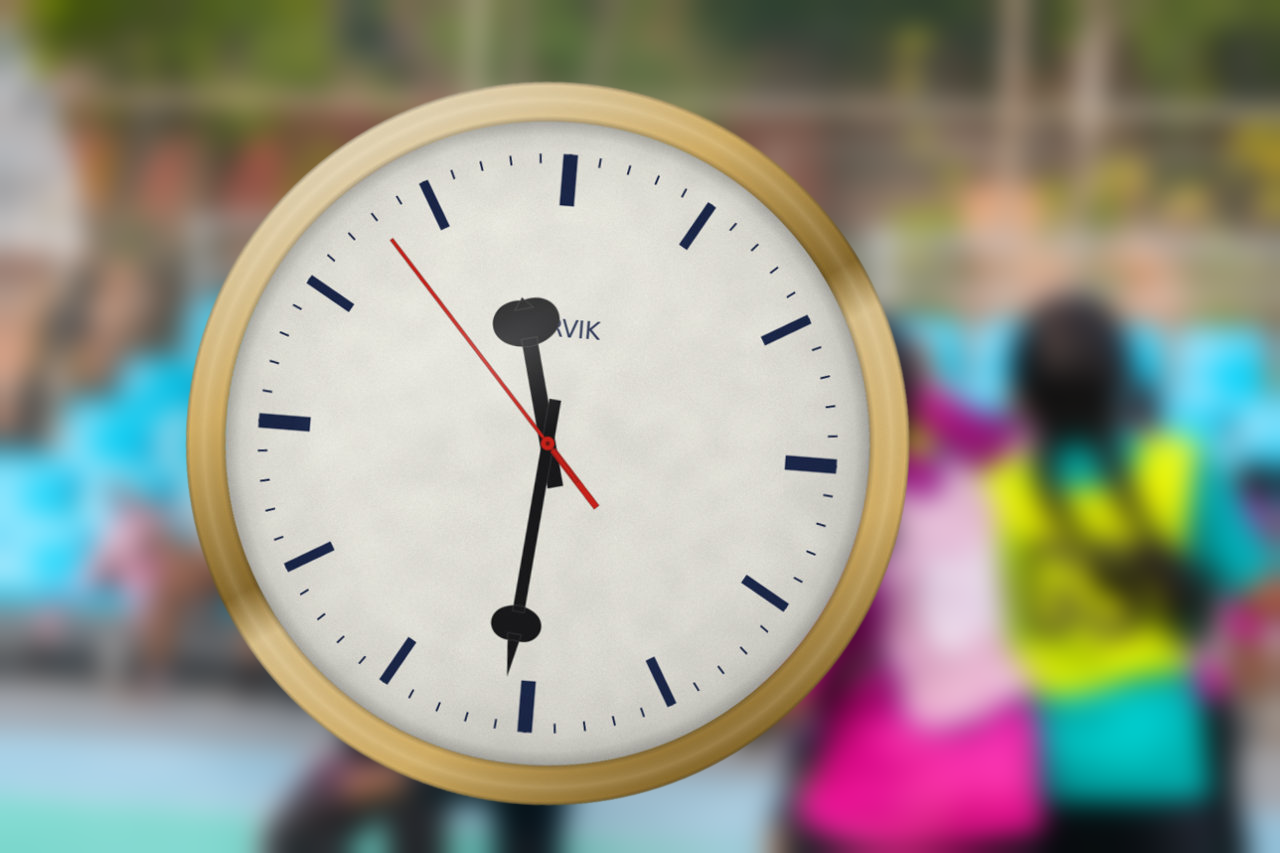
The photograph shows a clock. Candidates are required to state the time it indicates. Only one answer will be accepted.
11:30:53
